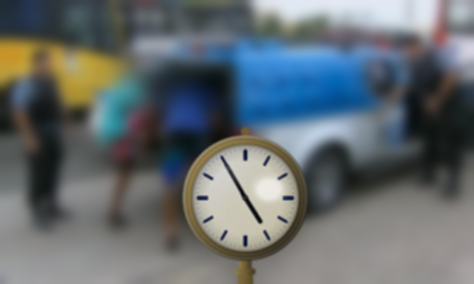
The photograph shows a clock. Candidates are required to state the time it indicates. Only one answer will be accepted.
4:55
